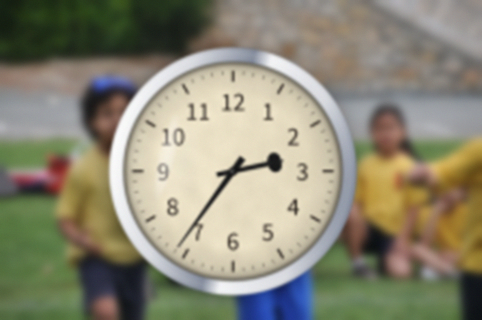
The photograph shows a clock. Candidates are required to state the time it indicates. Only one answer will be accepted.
2:36
